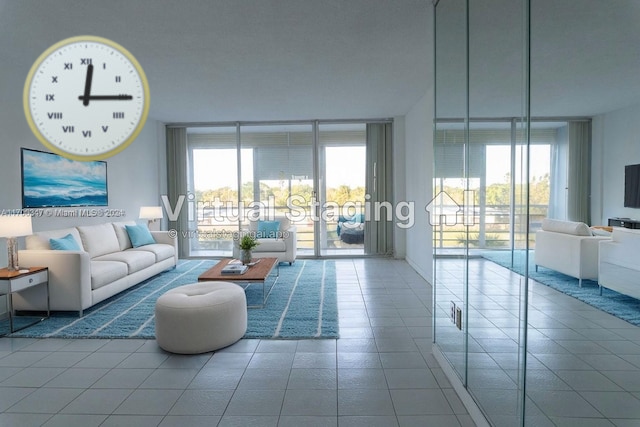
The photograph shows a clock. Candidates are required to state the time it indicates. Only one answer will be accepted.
12:15
